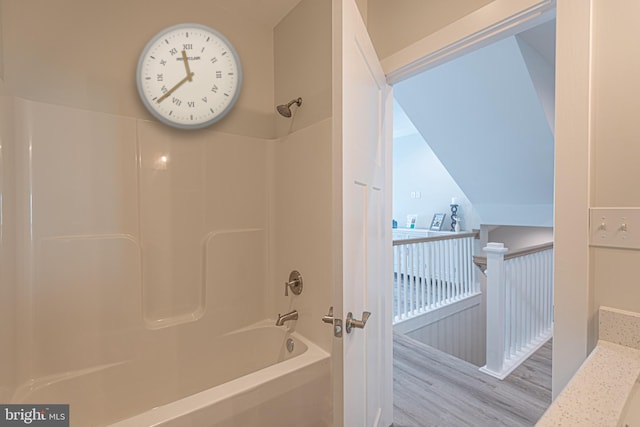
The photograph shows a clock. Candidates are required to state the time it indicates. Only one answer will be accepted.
11:39
